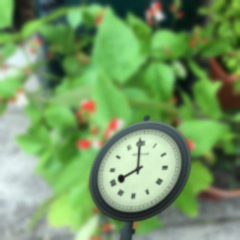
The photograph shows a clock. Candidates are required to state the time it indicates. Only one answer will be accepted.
7:59
